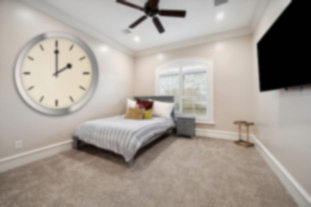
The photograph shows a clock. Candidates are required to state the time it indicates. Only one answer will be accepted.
2:00
